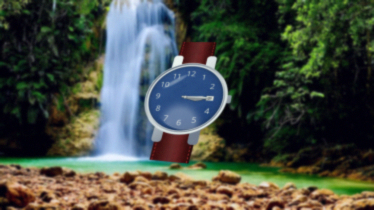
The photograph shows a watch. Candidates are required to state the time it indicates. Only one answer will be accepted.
3:15
